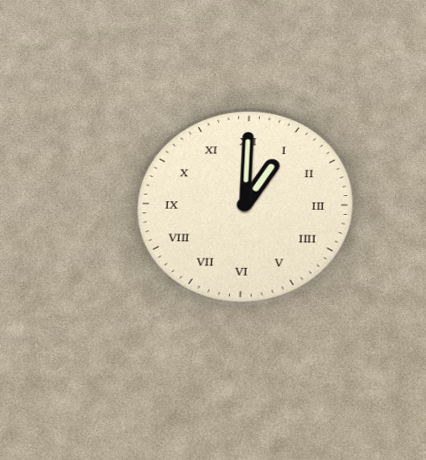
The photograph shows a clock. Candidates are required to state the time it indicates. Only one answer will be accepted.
1:00
